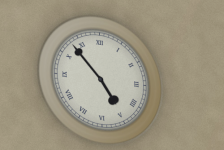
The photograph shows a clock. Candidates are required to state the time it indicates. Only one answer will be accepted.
4:53
